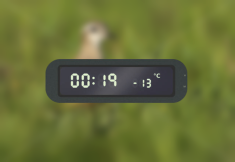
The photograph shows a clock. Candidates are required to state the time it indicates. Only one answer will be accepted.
0:19
